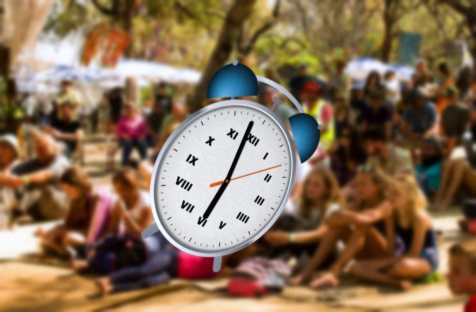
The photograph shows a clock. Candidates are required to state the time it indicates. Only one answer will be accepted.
5:58:08
